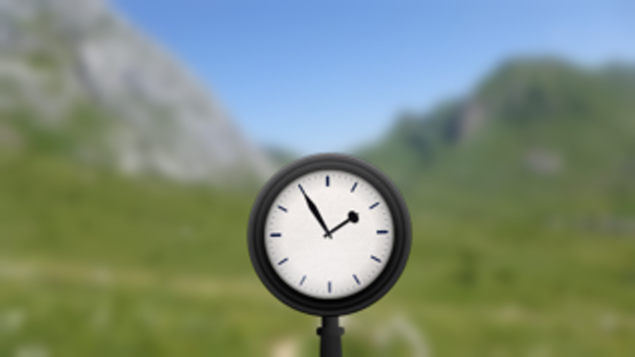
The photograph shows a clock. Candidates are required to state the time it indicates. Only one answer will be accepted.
1:55
